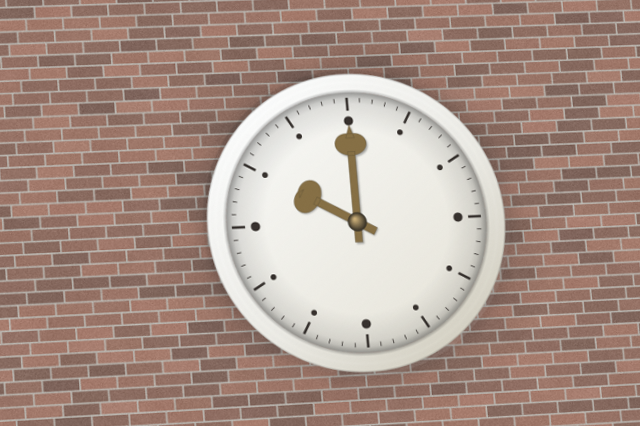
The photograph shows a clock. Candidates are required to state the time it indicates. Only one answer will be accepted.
10:00
